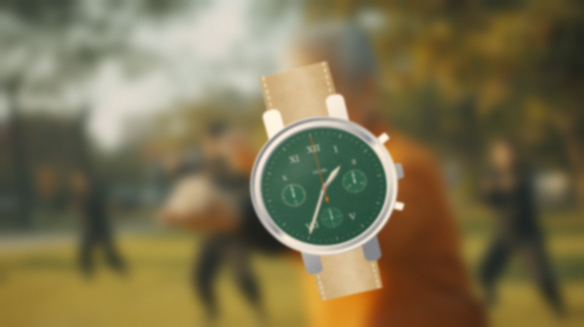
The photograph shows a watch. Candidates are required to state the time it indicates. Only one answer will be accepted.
1:35
